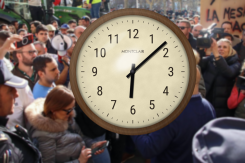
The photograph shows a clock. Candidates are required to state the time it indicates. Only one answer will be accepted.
6:08
